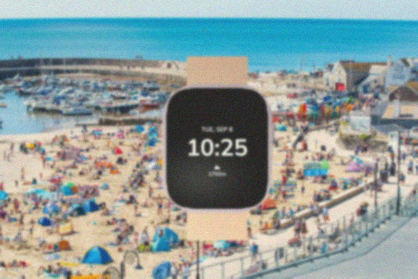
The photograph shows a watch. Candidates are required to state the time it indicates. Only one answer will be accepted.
10:25
